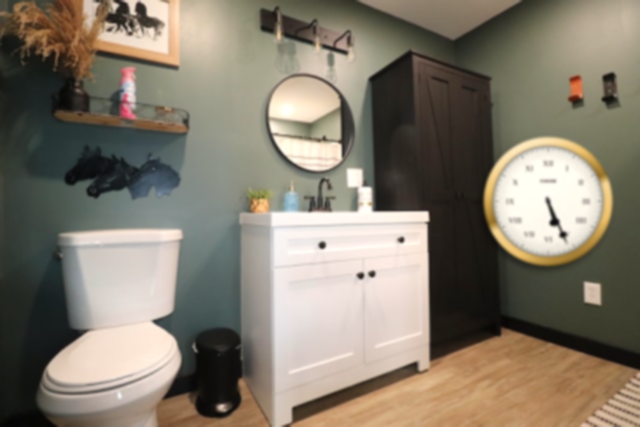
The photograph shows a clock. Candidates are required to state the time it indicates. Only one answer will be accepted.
5:26
